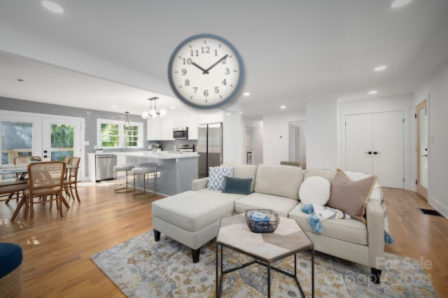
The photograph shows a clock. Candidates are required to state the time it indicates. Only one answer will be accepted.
10:09
